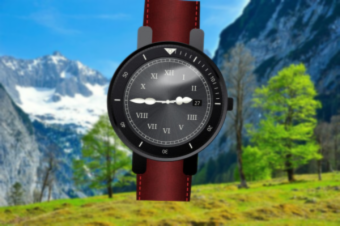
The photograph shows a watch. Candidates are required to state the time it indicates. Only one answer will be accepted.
2:45
